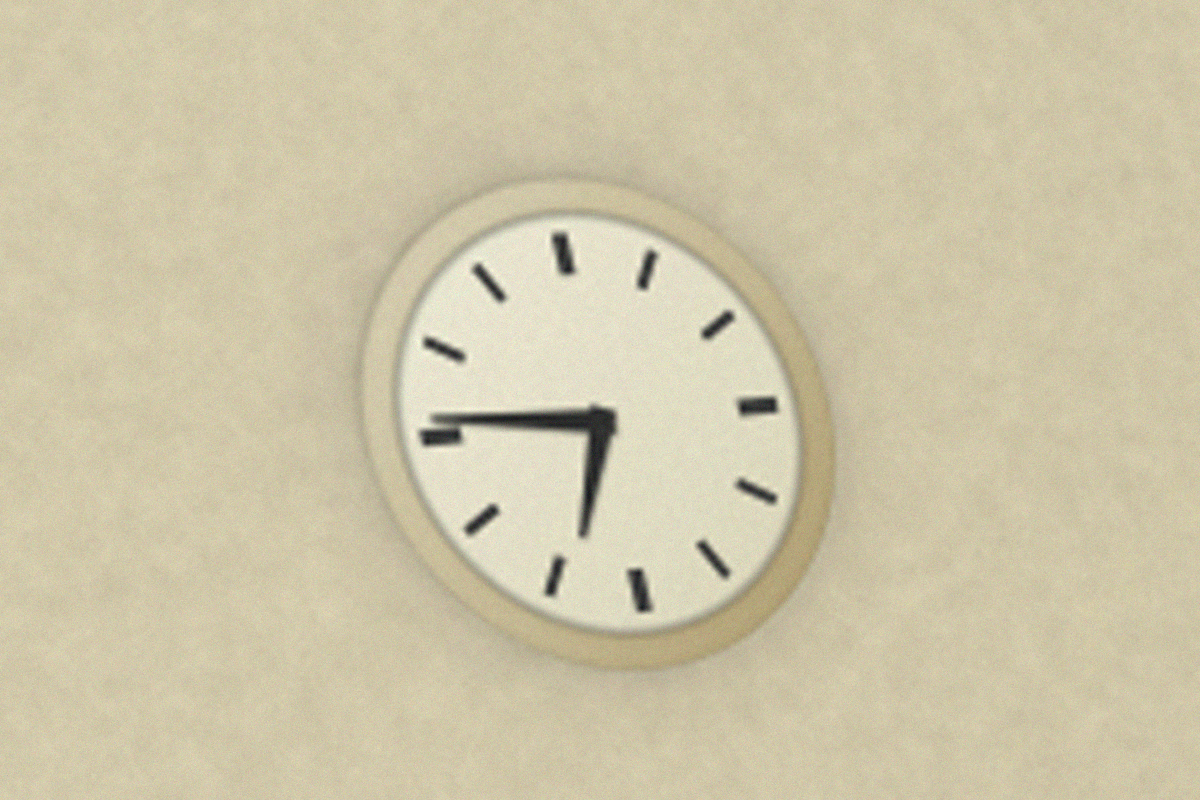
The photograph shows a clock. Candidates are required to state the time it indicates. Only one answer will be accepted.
6:46
